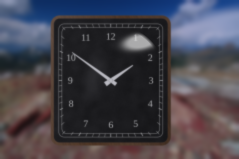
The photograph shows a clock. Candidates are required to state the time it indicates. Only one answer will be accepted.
1:51
